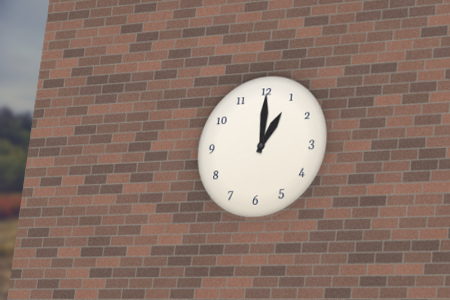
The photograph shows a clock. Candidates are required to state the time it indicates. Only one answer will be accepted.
1:00
